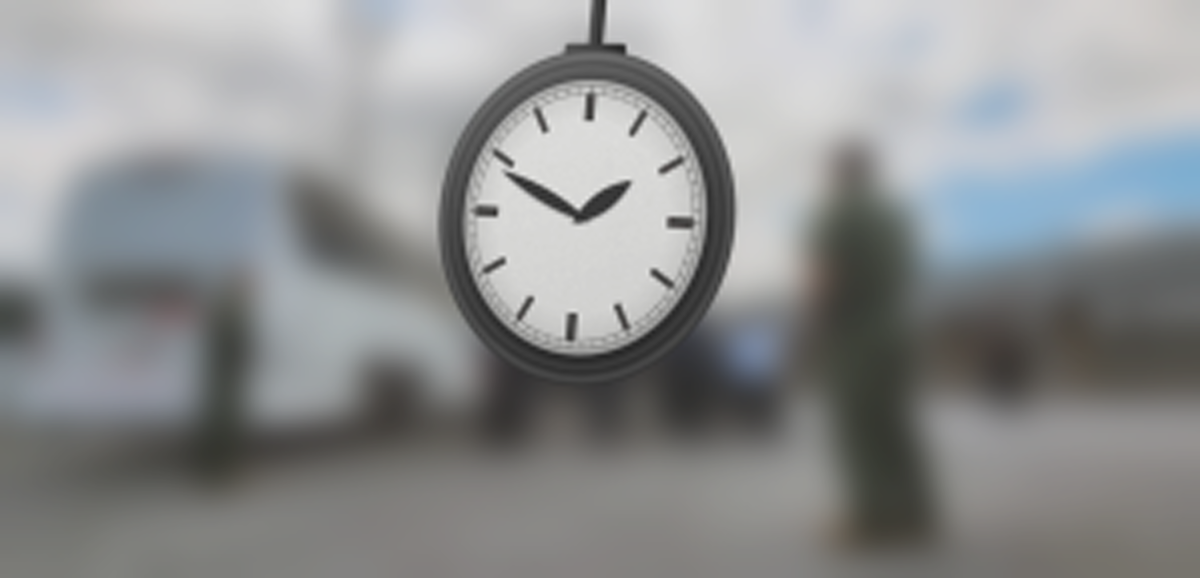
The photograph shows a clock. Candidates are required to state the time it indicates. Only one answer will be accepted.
1:49
